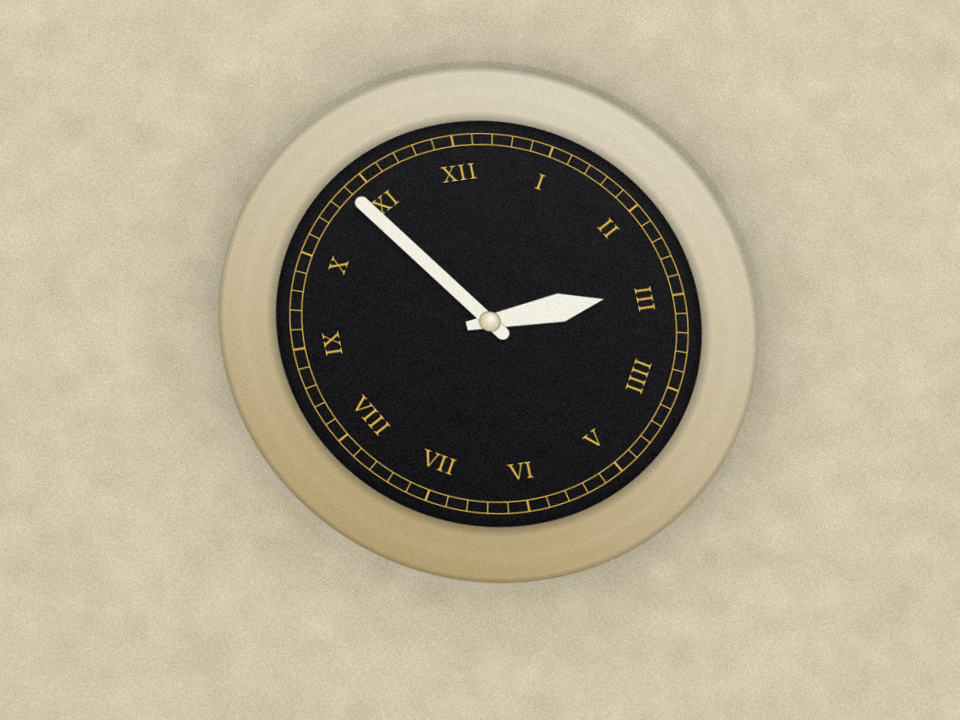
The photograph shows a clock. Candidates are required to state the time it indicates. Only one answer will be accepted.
2:54
